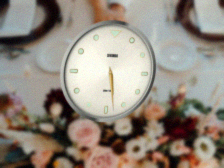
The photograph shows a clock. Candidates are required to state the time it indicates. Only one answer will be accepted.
5:28
